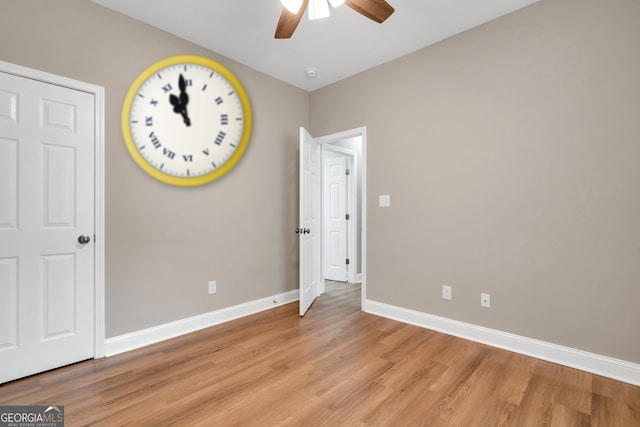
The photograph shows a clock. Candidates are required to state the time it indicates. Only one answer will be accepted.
10:59
